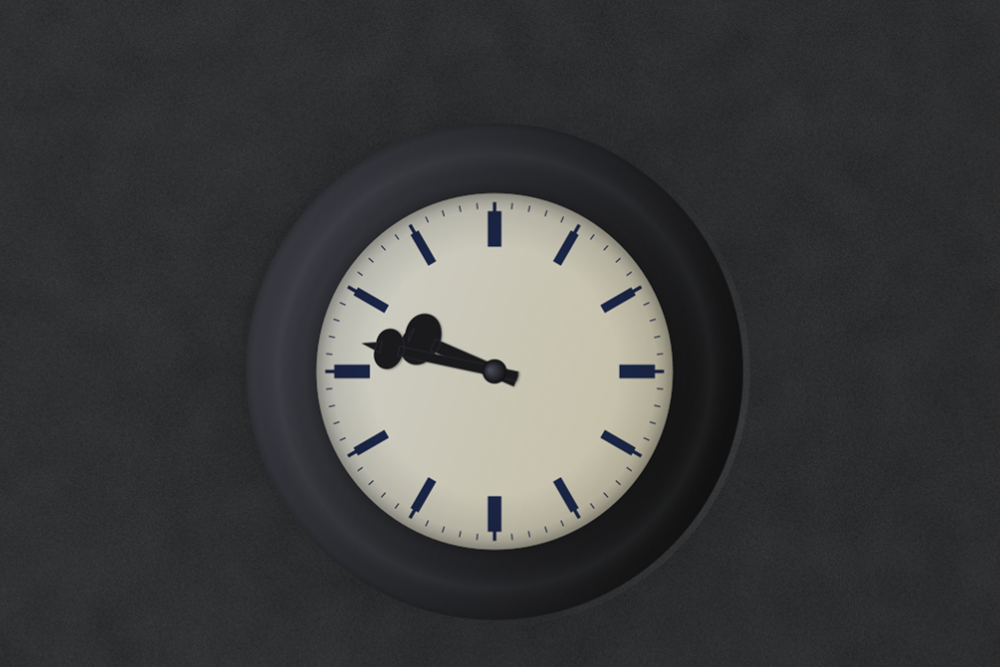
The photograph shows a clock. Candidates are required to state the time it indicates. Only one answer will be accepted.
9:47
